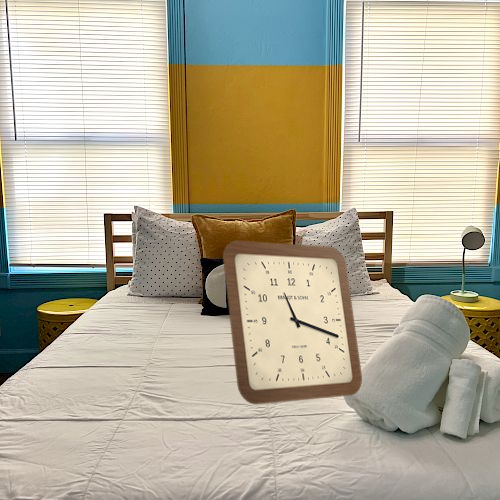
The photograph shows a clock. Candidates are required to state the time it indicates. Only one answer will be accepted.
11:18
